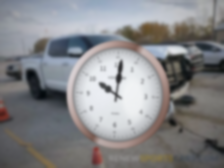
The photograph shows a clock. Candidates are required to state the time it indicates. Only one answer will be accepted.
10:01
